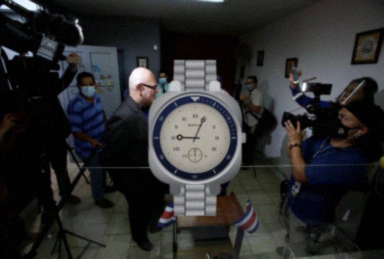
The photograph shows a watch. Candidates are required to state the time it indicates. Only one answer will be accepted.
9:04
